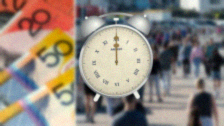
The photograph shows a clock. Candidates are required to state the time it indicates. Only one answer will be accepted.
12:00
